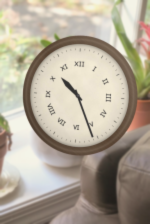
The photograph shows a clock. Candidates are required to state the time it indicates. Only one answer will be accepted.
10:26
